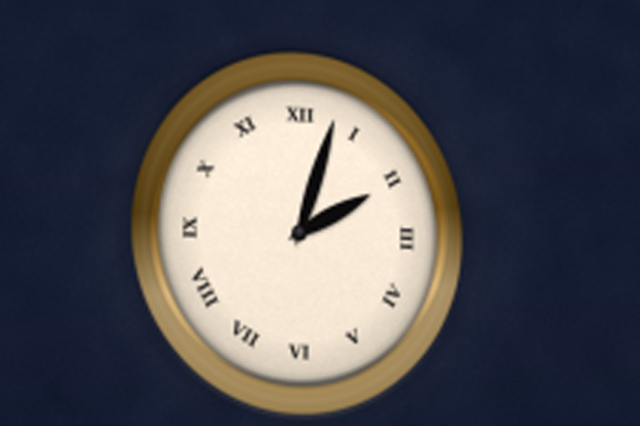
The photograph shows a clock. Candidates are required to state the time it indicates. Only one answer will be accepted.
2:03
